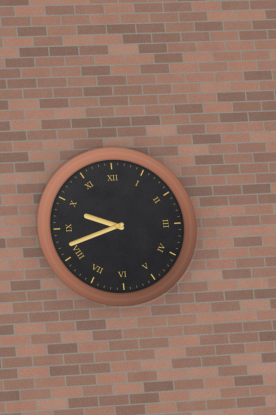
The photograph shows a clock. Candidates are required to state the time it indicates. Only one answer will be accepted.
9:42
